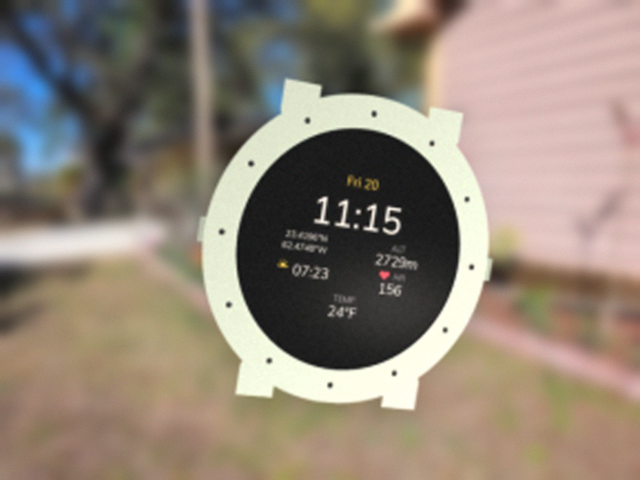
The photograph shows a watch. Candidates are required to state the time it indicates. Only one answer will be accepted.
11:15
